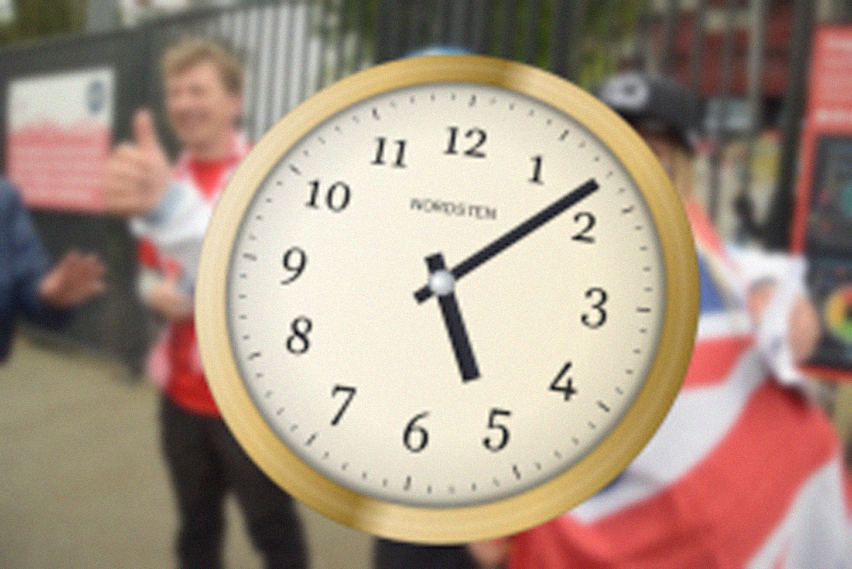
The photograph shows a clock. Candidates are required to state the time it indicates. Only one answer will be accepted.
5:08
